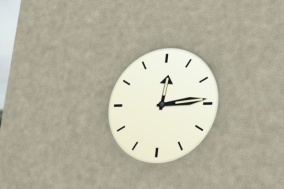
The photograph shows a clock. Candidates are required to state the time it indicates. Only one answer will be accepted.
12:14
